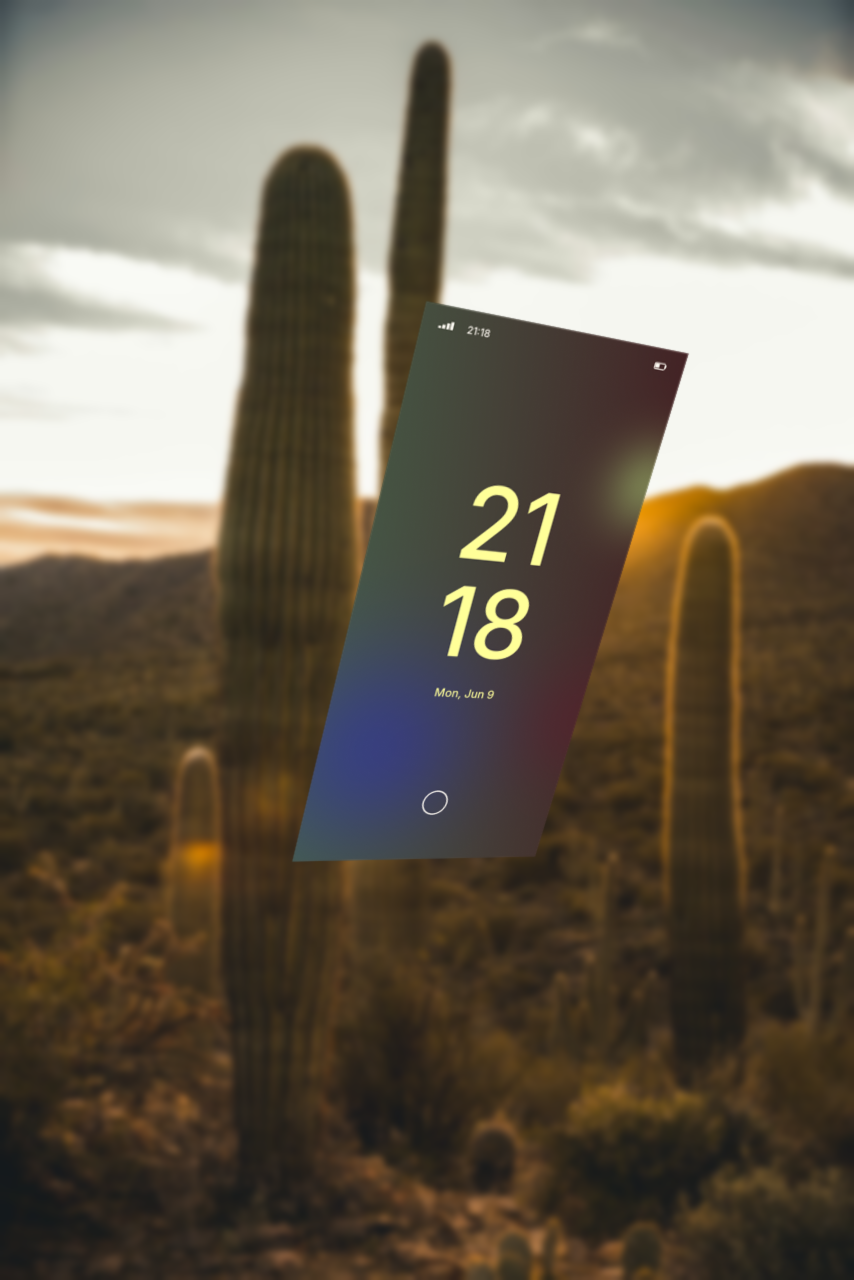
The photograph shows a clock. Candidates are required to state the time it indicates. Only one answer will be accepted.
21:18
